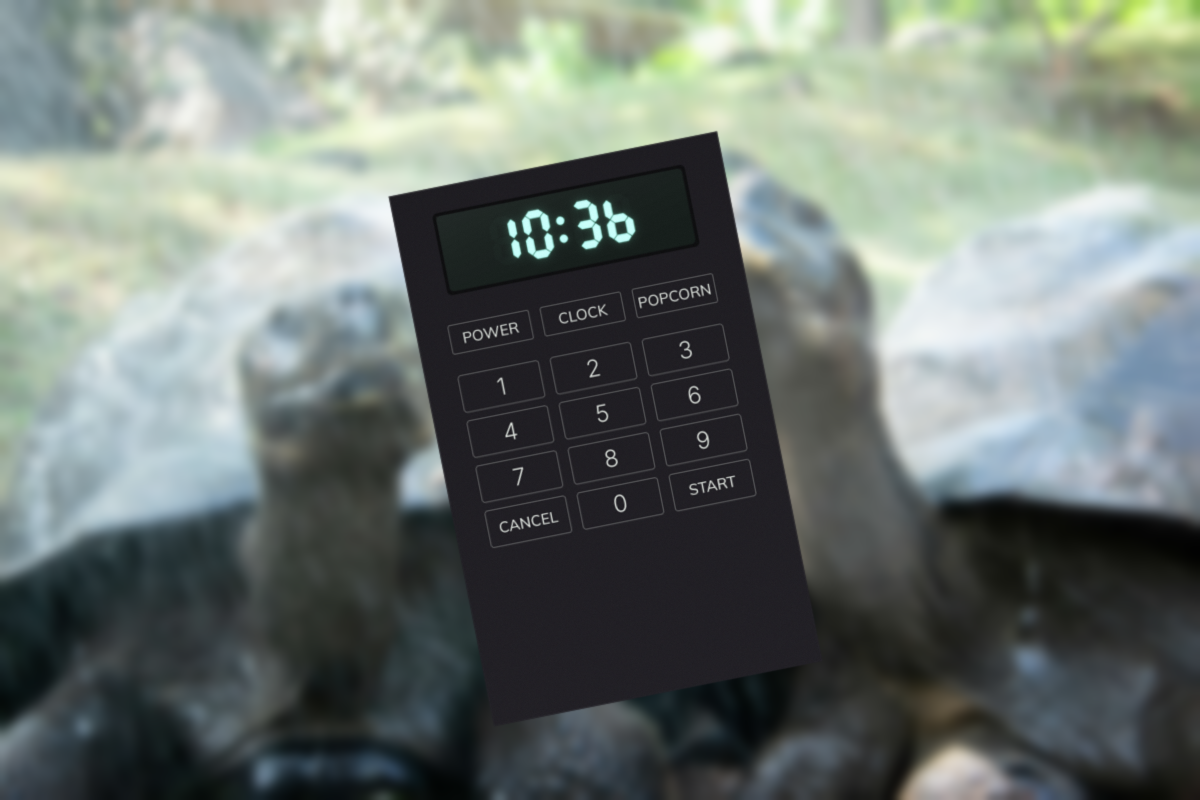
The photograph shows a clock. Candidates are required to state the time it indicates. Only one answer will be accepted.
10:36
